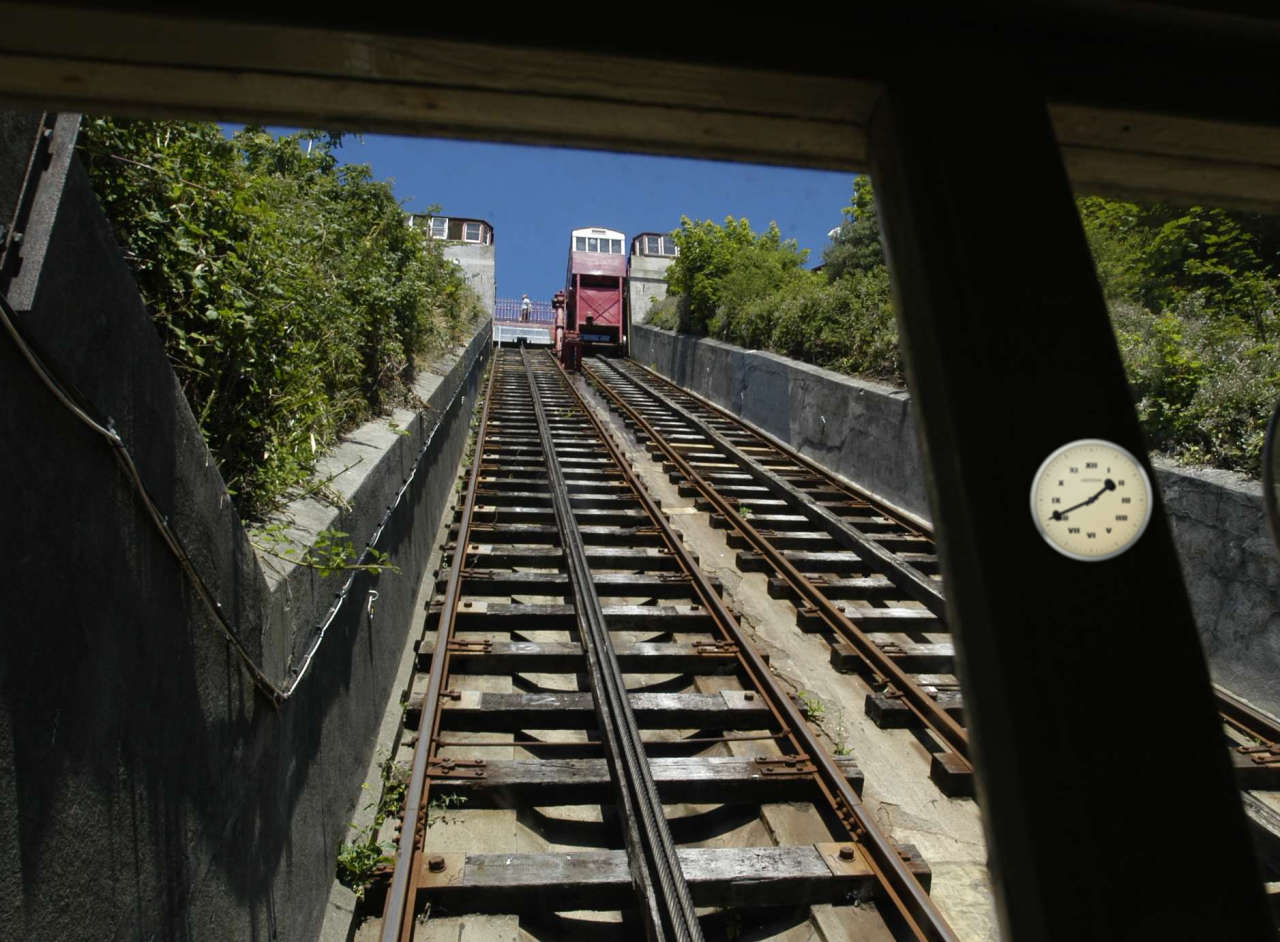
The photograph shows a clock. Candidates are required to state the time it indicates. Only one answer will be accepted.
1:41
